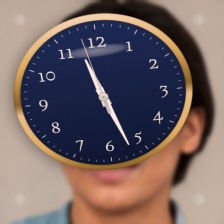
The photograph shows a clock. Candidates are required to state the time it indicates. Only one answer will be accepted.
11:26:58
